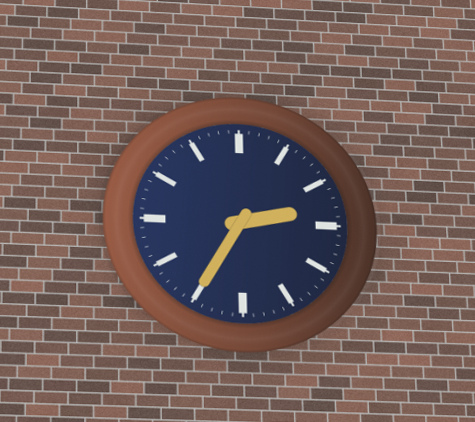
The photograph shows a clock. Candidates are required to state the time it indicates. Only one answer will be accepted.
2:35
